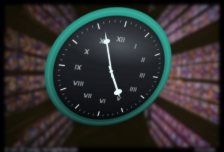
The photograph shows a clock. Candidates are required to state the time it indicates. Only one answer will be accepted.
4:56
